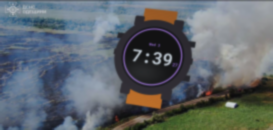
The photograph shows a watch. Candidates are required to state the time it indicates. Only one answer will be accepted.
7:39
